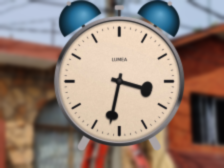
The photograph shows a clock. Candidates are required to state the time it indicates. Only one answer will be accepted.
3:32
